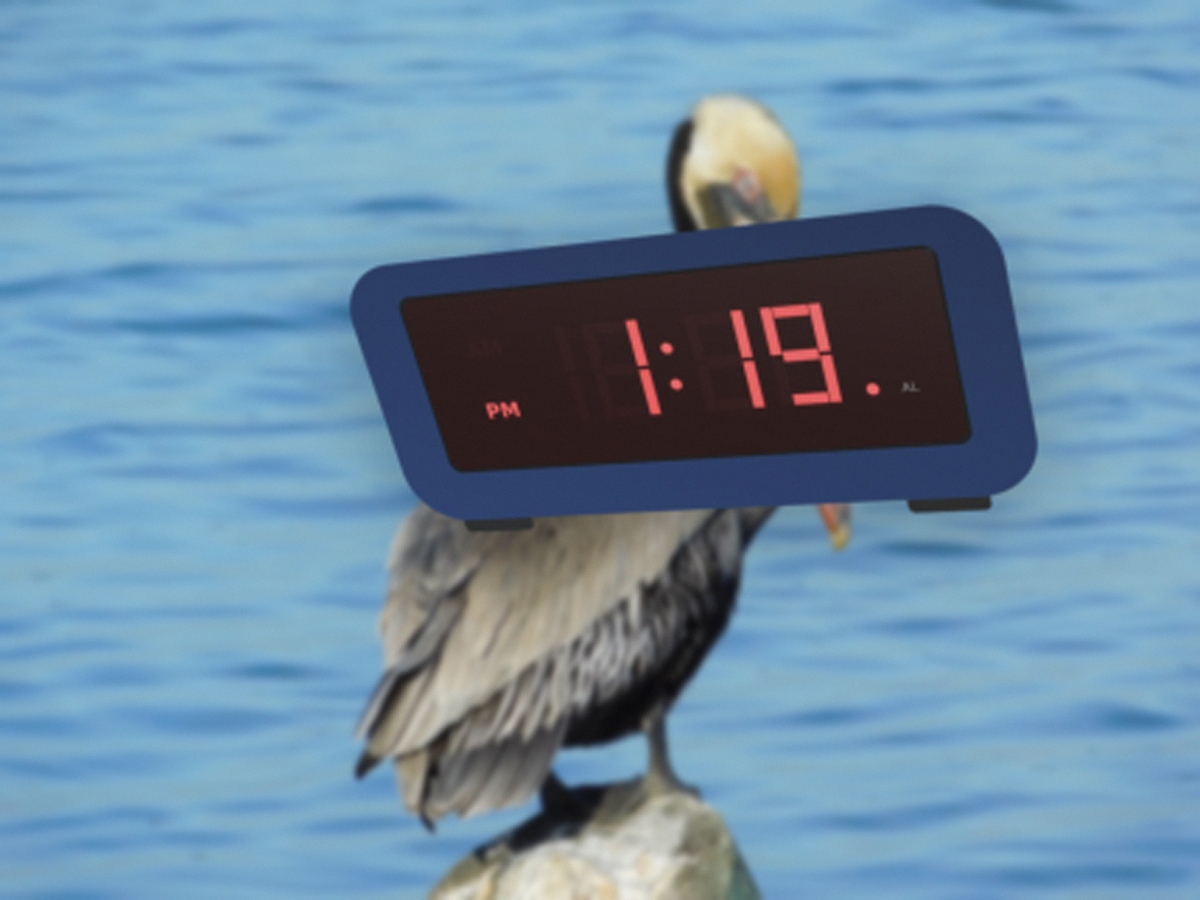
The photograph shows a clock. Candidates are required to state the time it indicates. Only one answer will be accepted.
1:19
